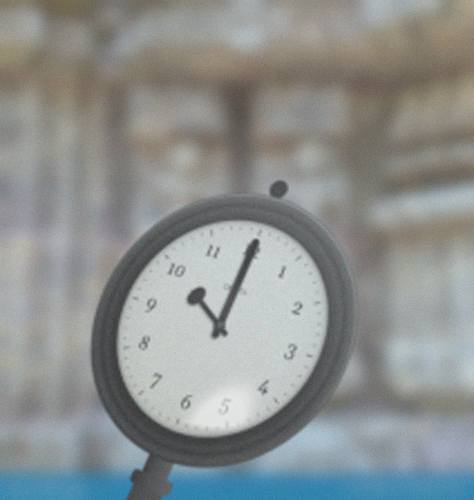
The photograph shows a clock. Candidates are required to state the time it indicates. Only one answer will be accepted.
10:00
